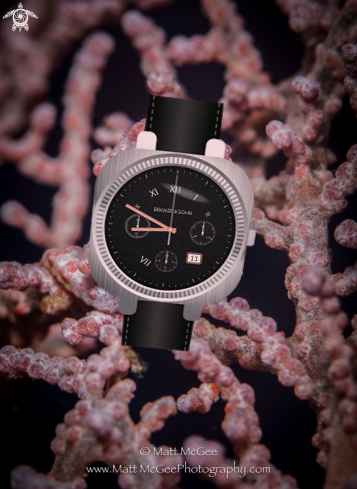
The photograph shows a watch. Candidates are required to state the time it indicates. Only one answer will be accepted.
8:49
